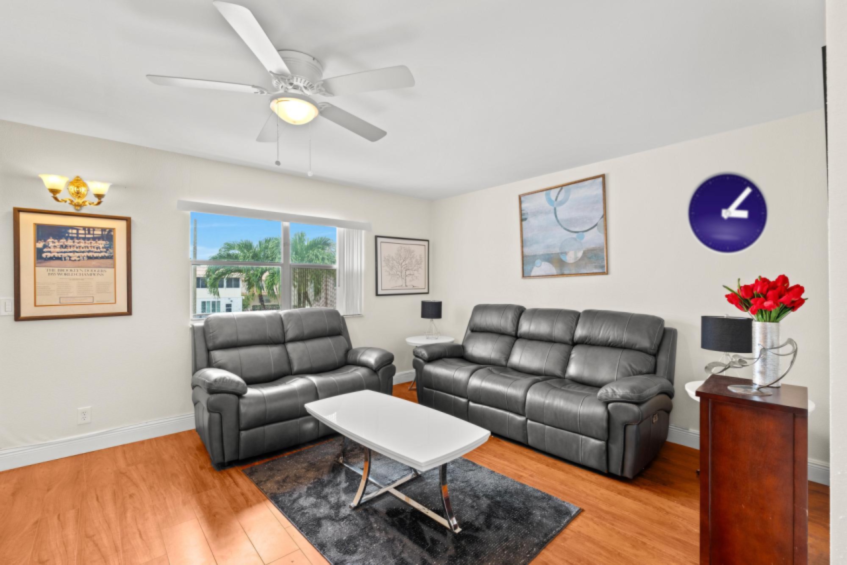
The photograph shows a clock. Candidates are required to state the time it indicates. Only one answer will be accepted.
3:07
